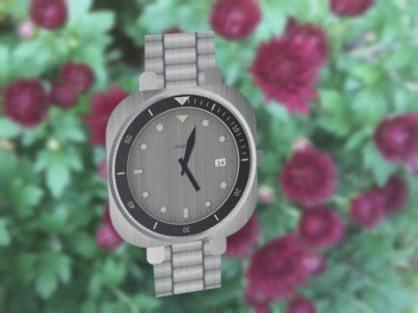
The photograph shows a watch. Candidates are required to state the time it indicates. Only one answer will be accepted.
5:03
